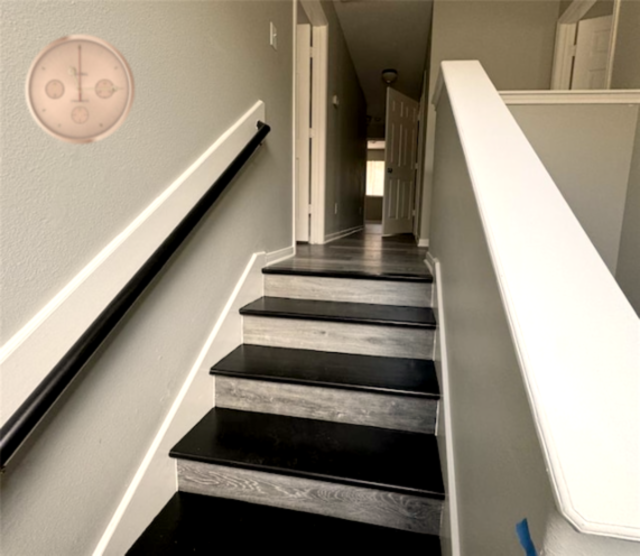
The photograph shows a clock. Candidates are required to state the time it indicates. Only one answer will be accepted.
11:15
